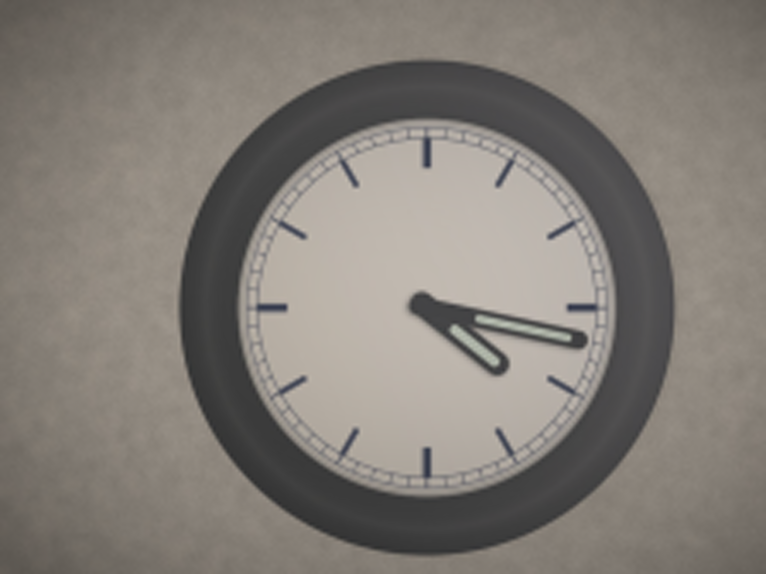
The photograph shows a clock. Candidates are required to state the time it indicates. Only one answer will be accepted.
4:17
